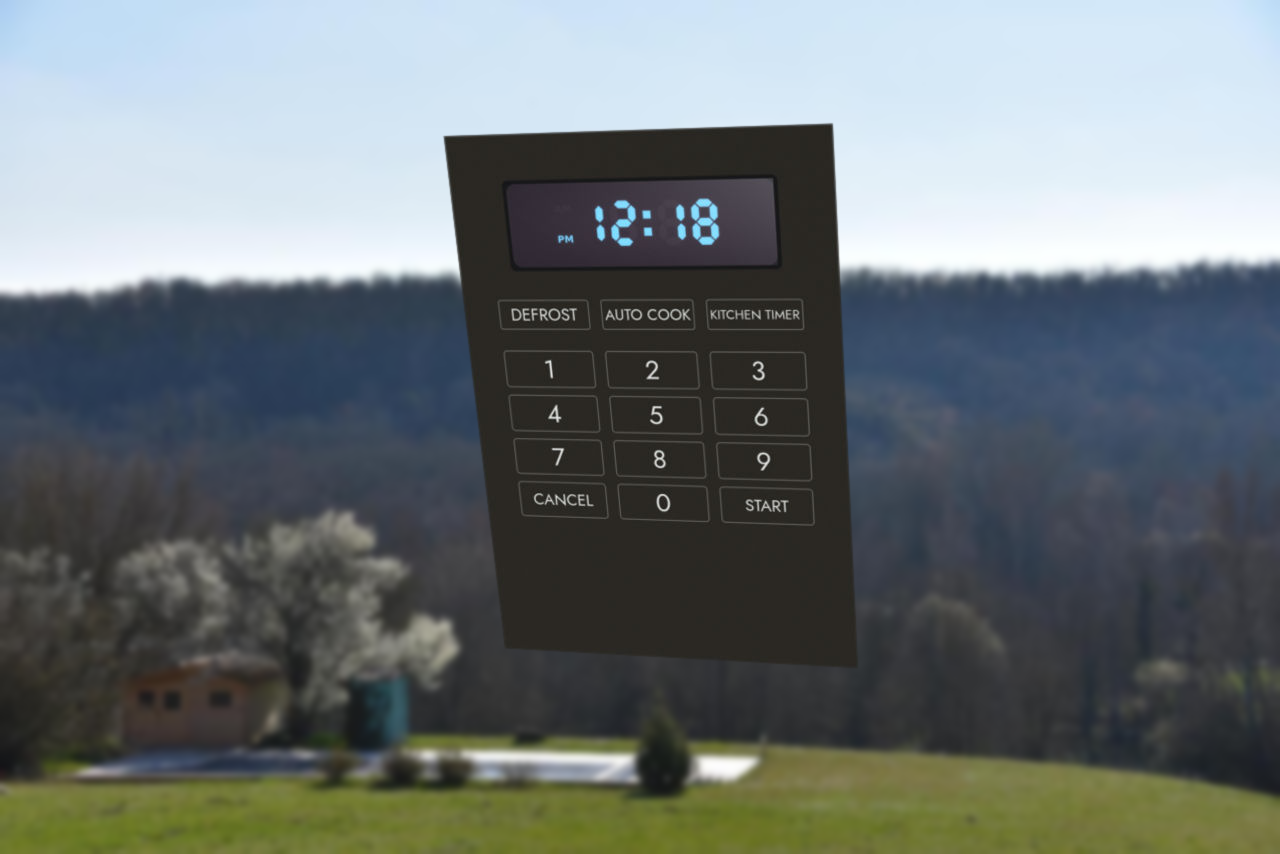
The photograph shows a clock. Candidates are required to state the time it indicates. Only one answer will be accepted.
12:18
